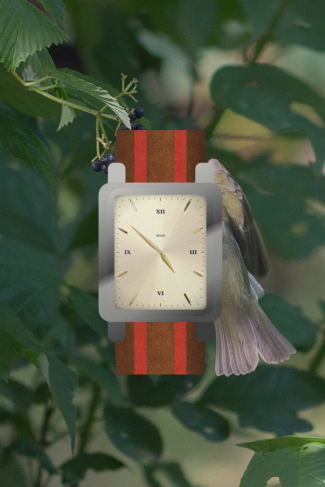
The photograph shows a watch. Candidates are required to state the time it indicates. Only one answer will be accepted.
4:52
